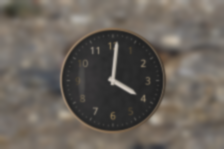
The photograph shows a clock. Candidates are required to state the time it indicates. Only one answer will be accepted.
4:01
